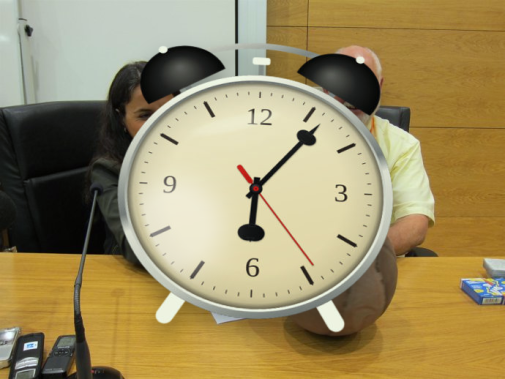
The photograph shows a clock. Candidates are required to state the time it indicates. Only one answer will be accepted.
6:06:24
